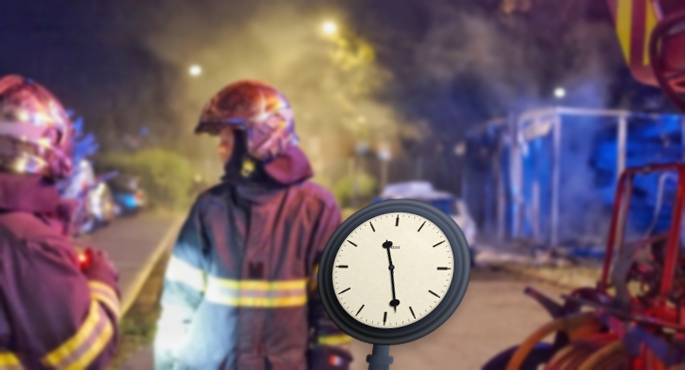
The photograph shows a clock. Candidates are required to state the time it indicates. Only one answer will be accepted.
11:28
